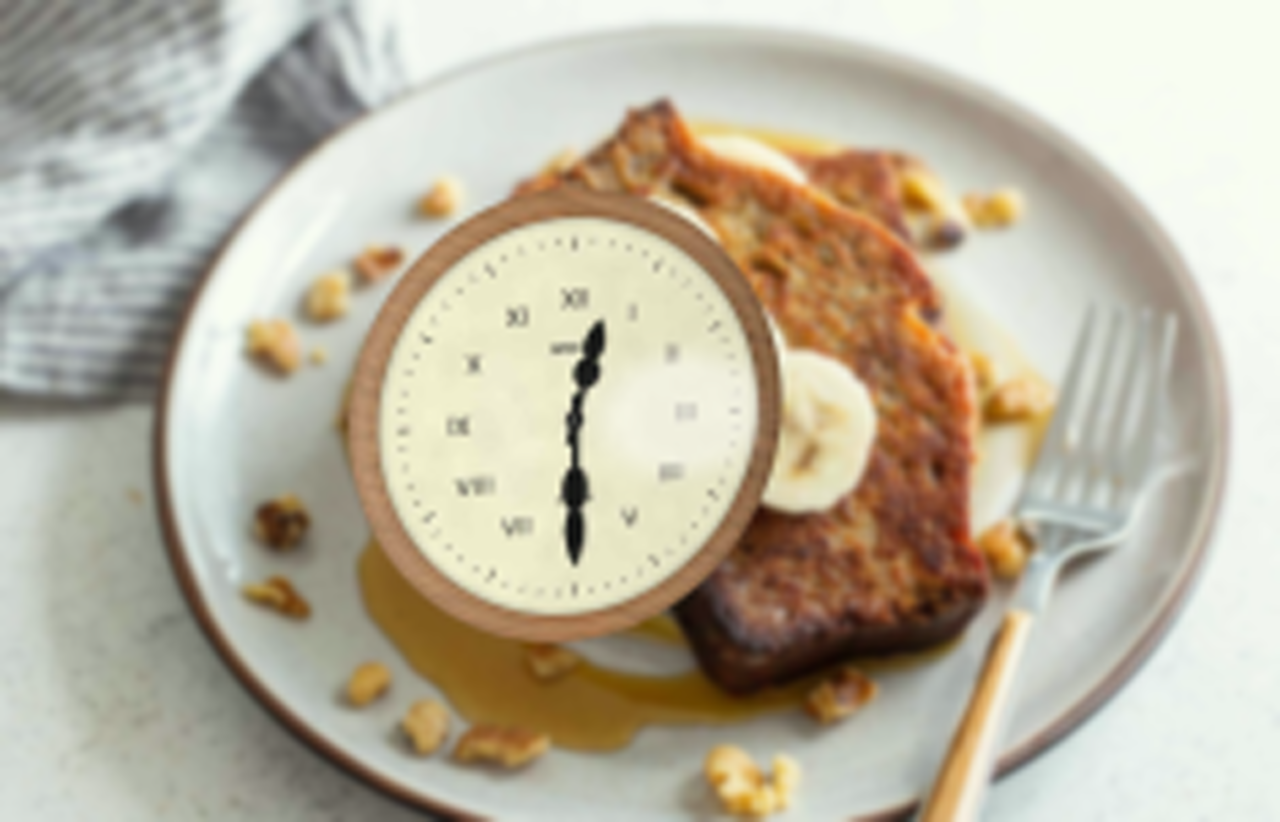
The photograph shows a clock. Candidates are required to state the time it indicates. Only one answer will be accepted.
12:30
